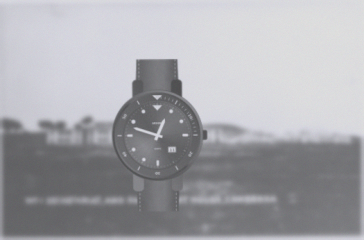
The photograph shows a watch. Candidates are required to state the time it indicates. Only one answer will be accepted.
12:48
